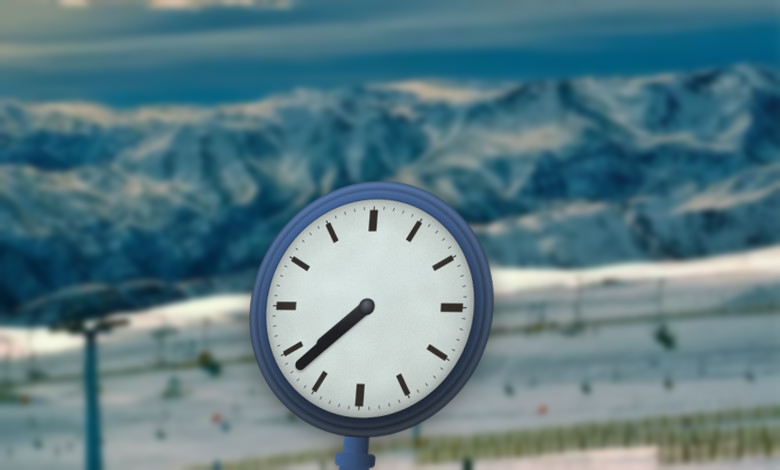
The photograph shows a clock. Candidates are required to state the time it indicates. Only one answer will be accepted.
7:38
